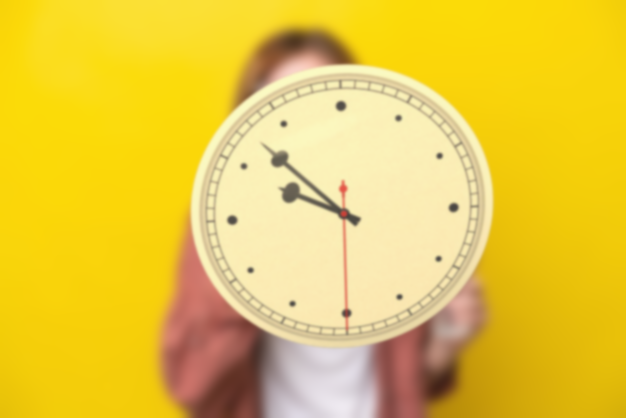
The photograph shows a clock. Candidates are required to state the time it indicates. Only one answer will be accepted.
9:52:30
